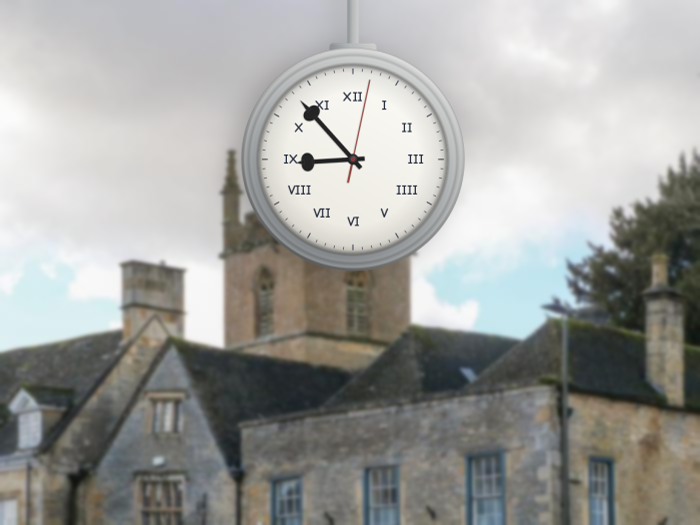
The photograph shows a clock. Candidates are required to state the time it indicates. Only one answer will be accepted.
8:53:02
